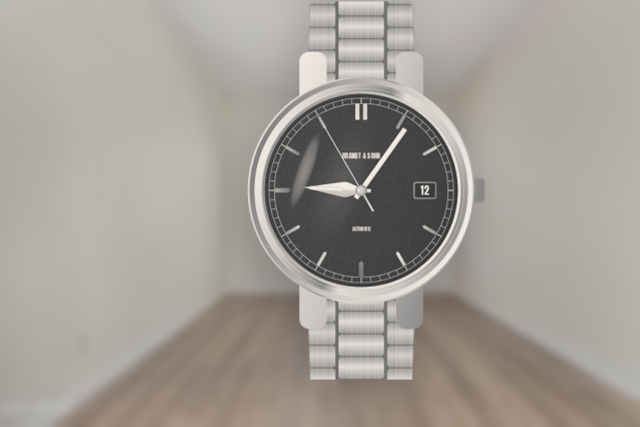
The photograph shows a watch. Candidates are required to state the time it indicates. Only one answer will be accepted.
9:05:55
